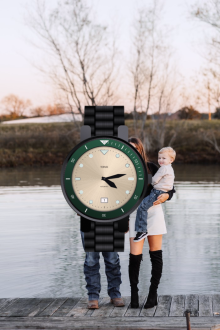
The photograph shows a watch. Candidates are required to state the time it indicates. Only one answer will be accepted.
4:13
